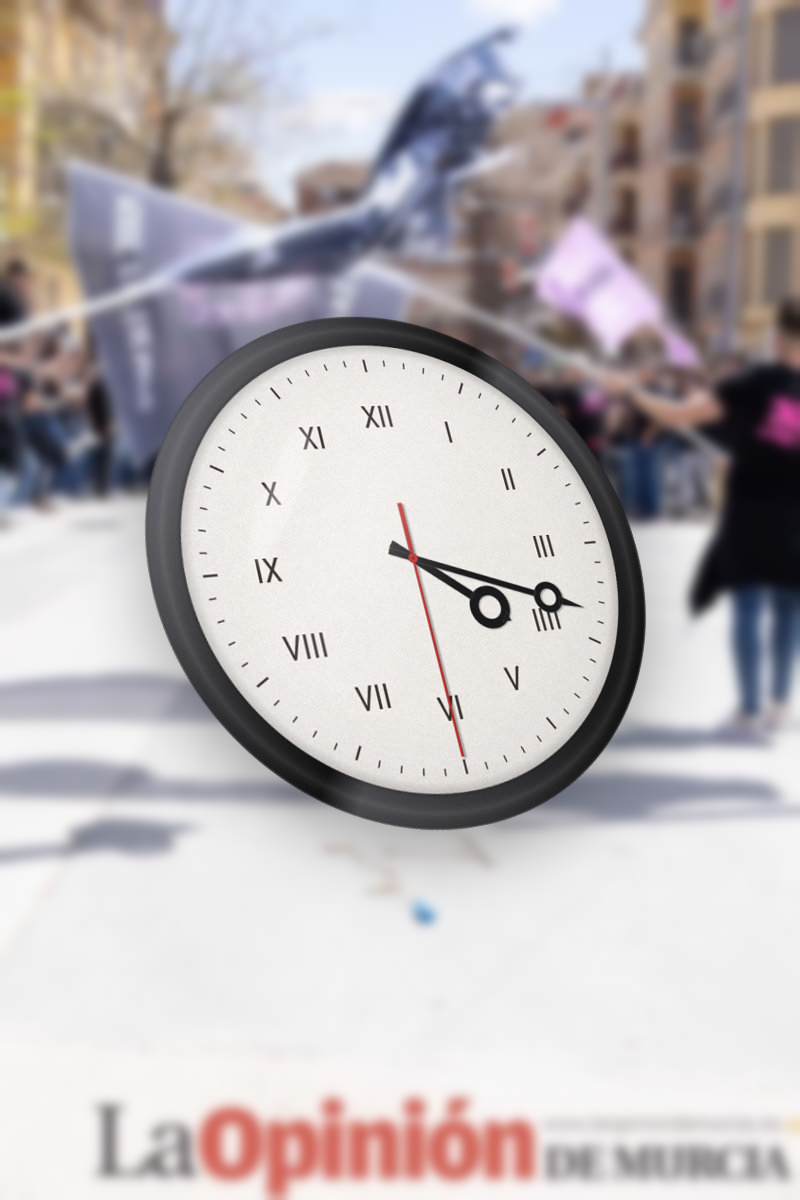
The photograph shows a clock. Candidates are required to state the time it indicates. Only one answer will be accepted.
4:18:30
